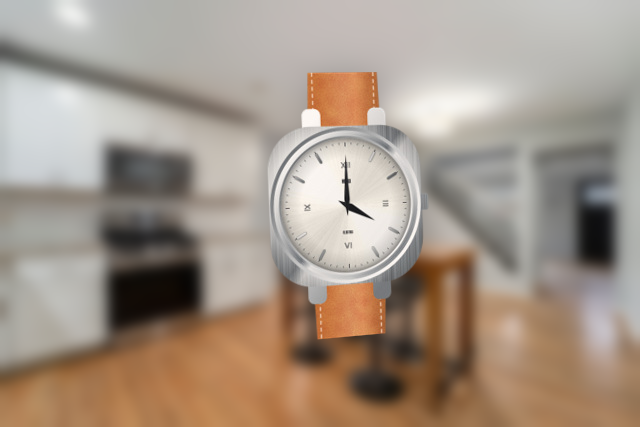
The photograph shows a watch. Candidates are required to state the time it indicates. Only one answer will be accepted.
4:00
